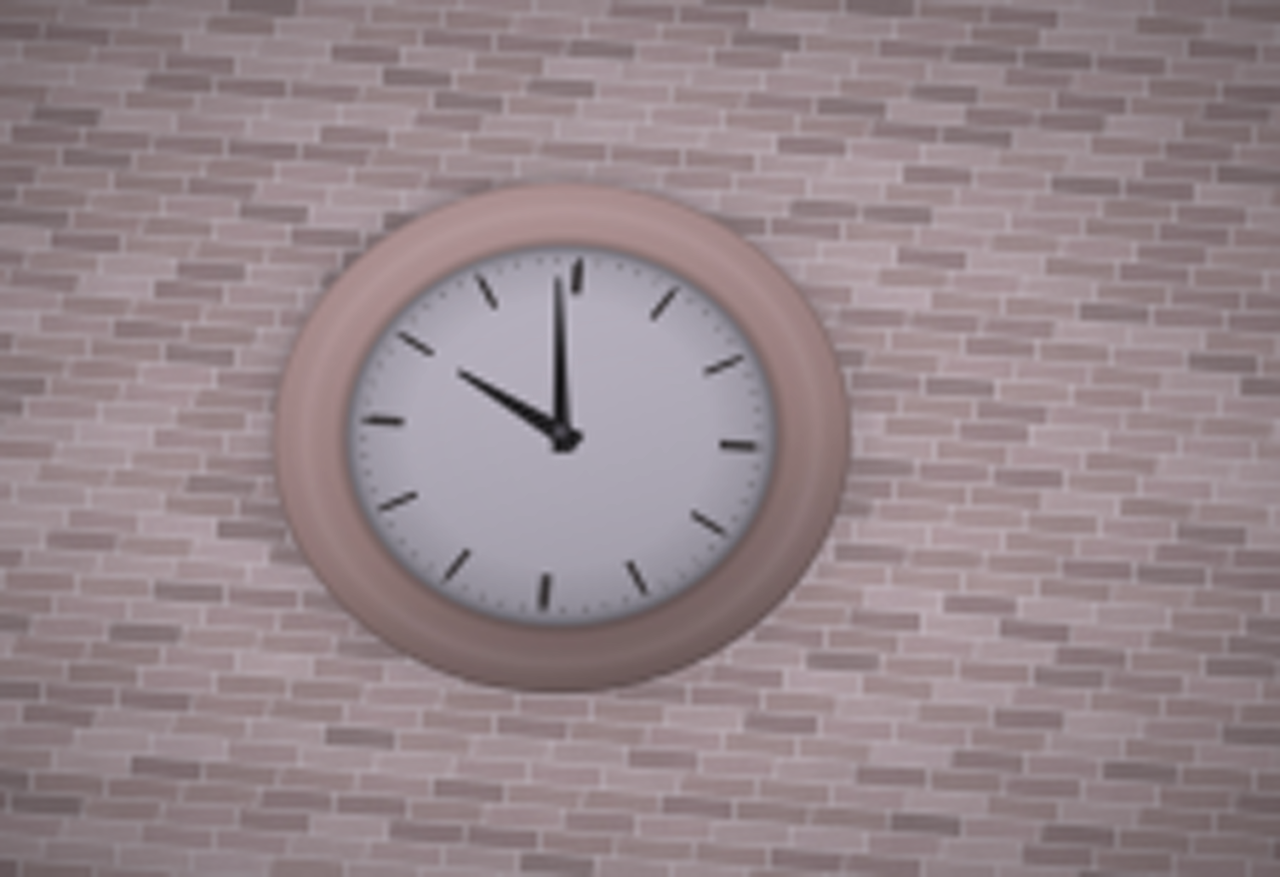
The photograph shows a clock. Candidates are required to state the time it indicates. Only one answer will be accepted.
9:59
